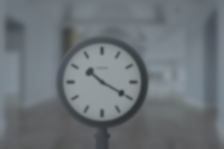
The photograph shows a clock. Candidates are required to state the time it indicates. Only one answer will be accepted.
10:20
